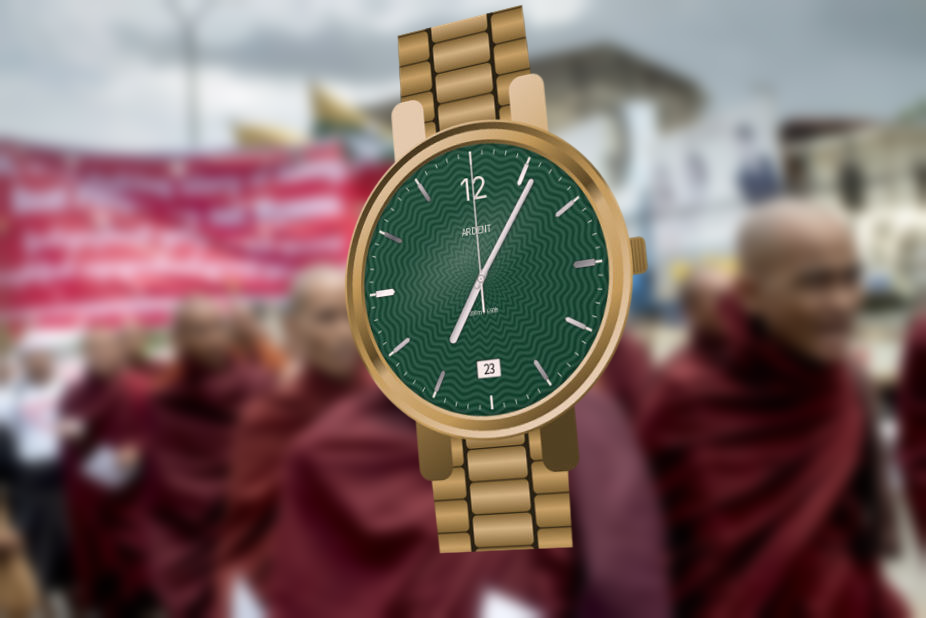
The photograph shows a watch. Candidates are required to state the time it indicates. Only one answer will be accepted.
7:06:00
